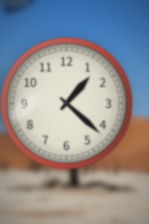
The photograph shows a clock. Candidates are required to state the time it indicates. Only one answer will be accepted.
1:22
